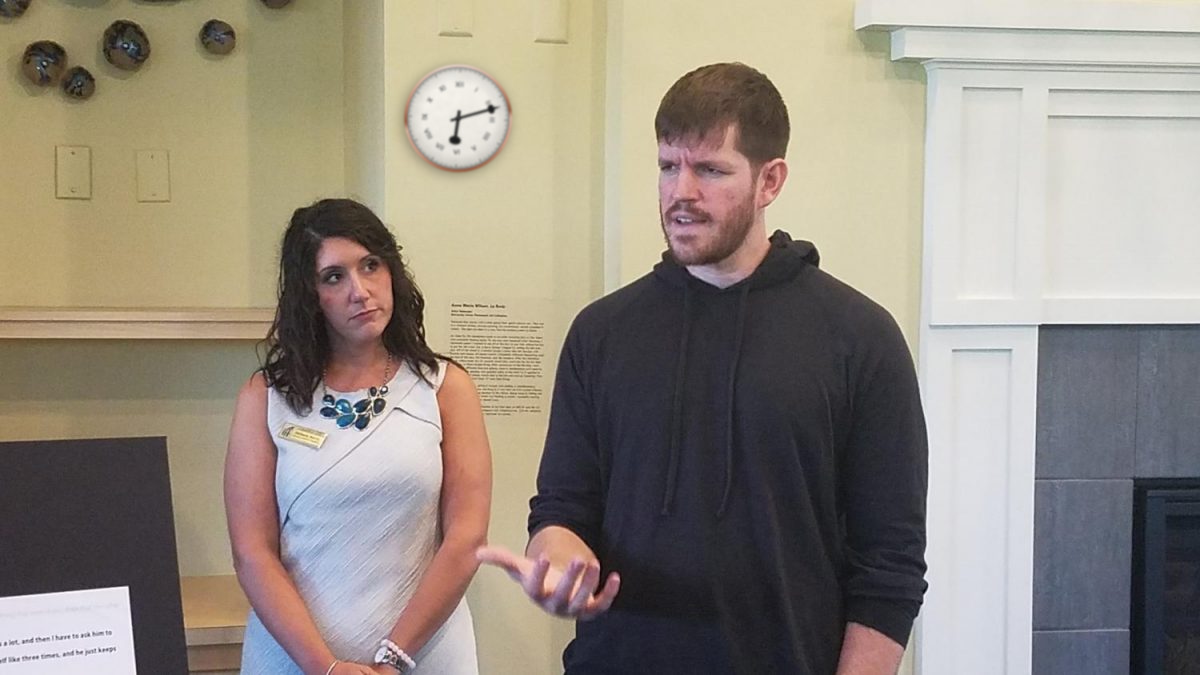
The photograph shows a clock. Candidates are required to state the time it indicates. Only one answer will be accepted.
6:12
